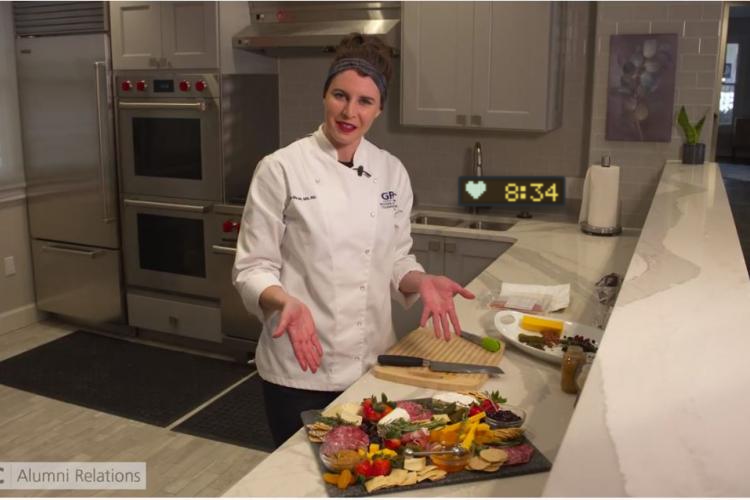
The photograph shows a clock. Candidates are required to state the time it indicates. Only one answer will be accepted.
8:34
